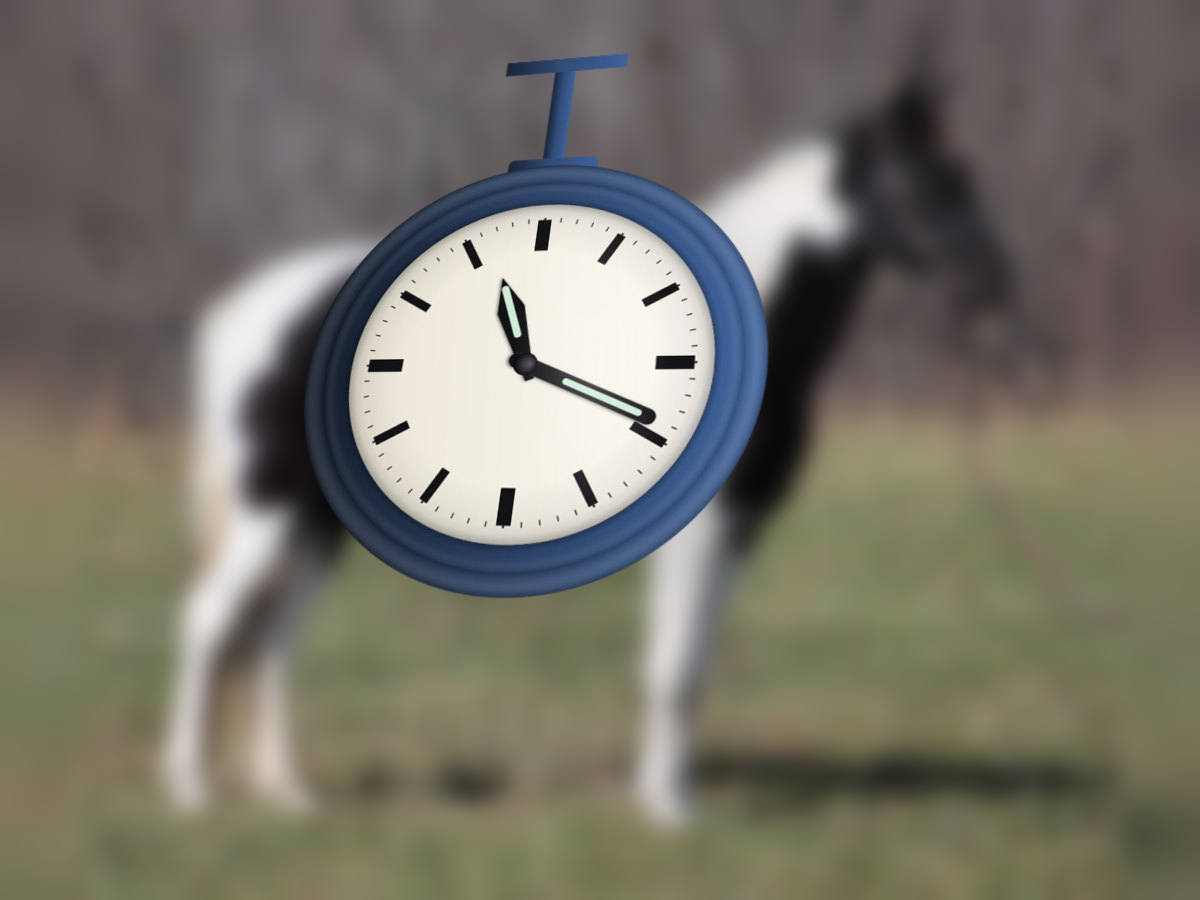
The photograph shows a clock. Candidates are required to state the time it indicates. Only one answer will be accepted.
11:19
